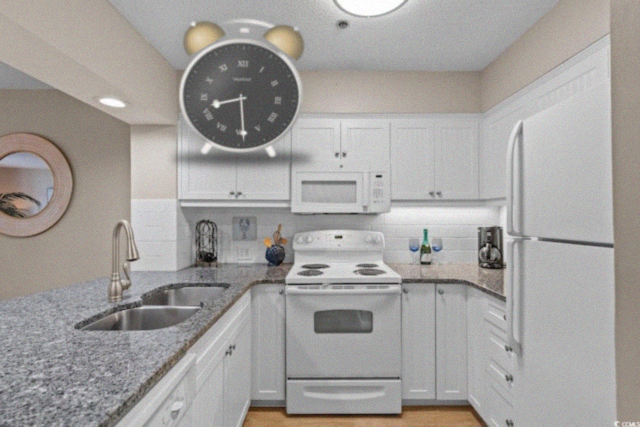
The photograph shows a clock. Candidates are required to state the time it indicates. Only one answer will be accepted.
8:29
